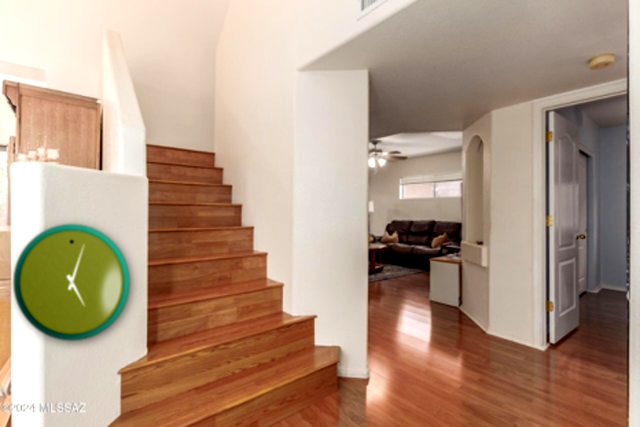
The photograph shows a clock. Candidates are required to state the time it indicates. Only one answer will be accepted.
5:03
